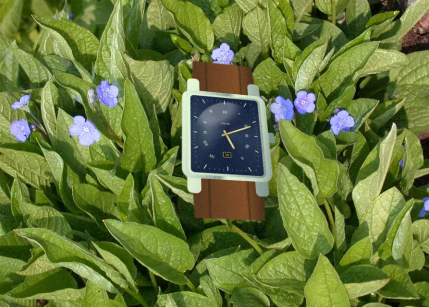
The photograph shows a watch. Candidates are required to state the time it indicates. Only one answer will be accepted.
5:11
